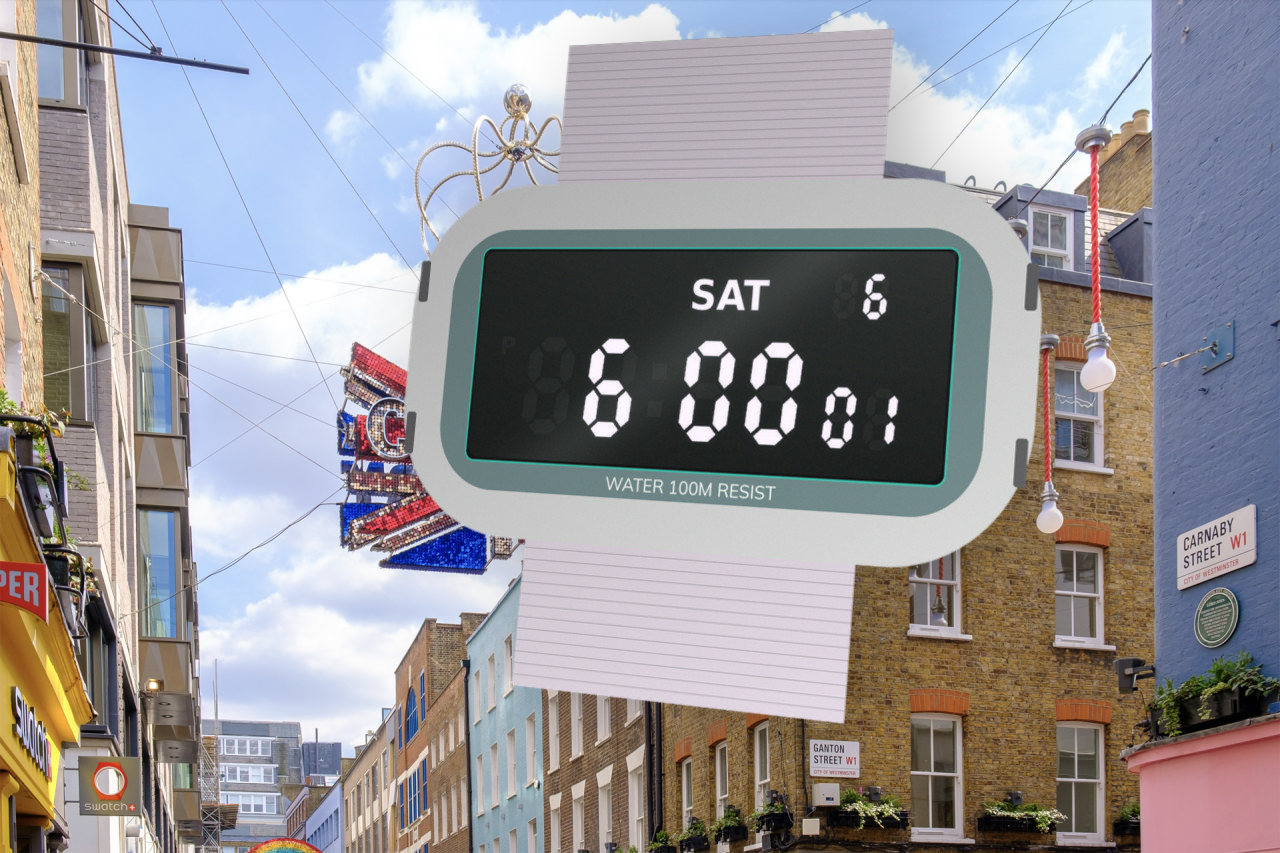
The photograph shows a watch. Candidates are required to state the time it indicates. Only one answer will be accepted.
6:00:01
